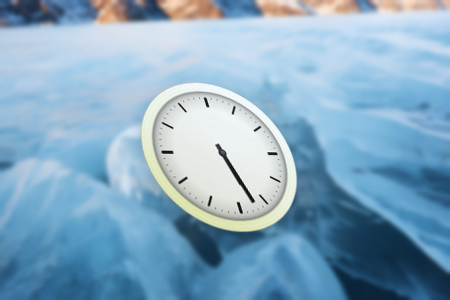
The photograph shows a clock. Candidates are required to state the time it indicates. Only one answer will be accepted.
5:27
